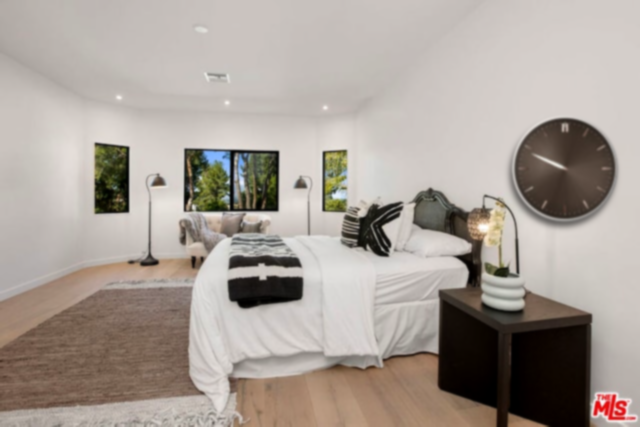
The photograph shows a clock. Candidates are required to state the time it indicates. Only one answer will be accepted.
9:49
